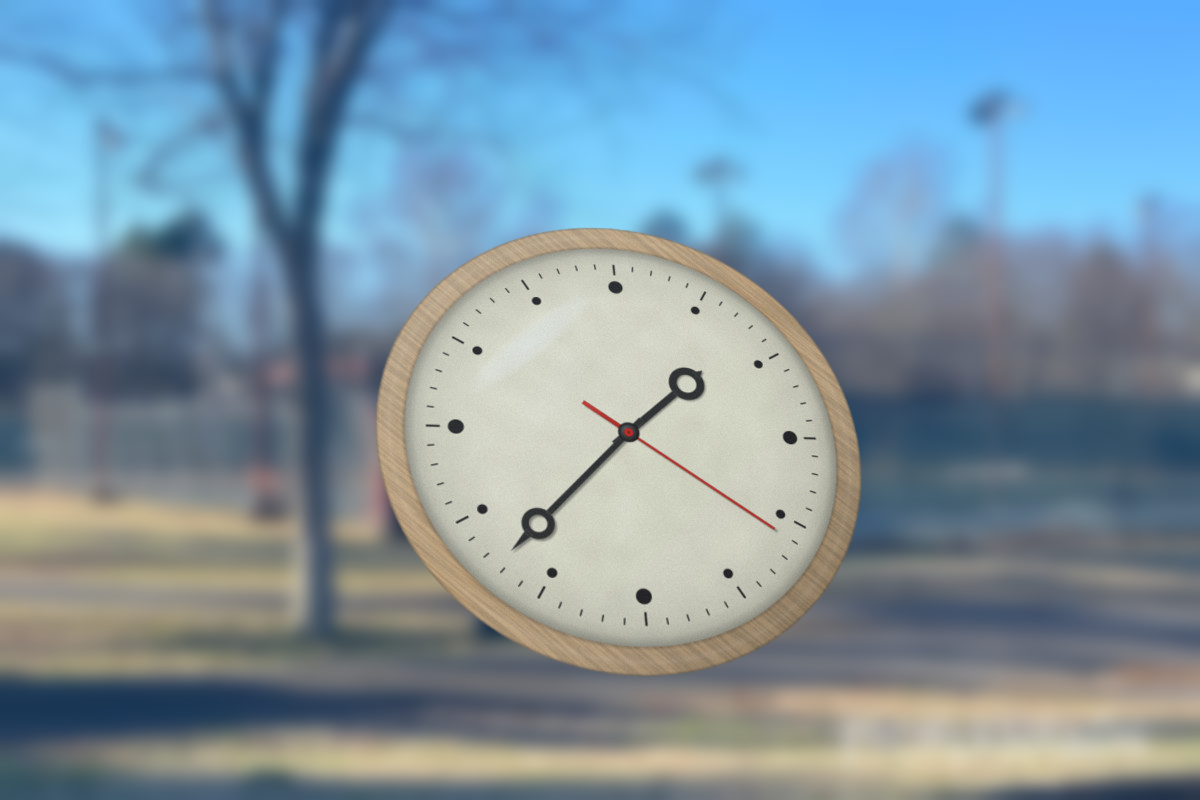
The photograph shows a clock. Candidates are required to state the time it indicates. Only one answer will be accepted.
1:37:21
